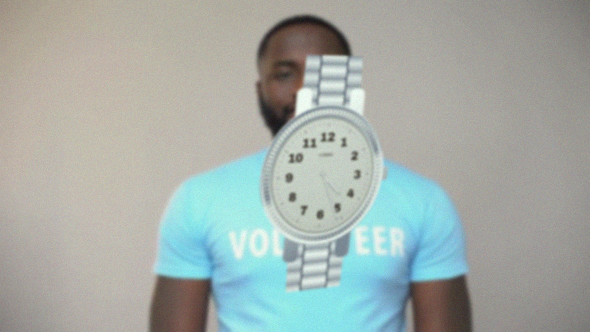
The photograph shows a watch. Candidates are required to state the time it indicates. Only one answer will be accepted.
4:26
